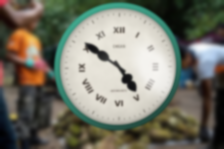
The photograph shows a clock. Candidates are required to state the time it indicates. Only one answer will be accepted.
4:51
